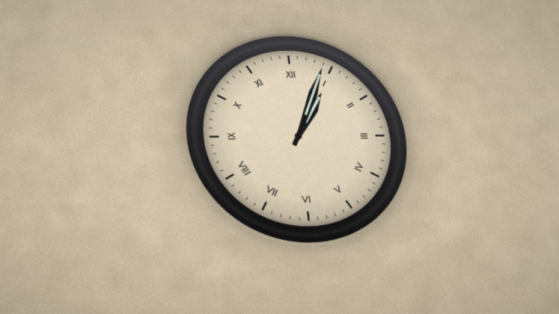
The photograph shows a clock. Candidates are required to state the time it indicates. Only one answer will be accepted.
1:04
